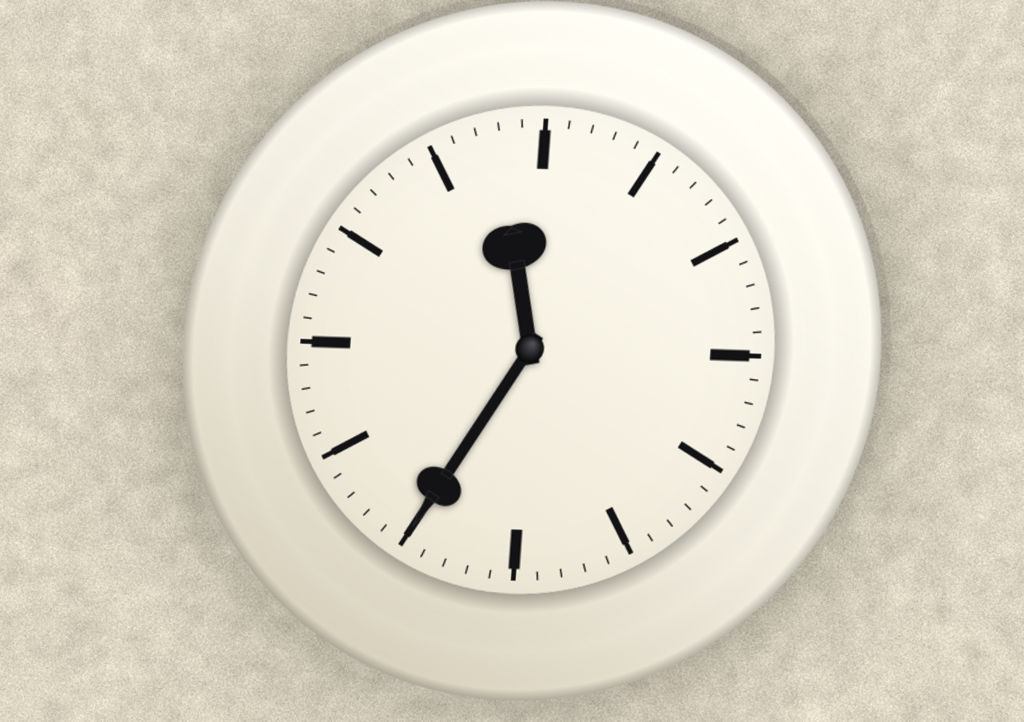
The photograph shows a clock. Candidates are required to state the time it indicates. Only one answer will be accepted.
11:35
